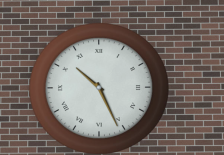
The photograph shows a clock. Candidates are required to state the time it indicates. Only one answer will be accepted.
10:26
